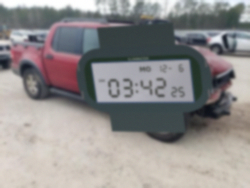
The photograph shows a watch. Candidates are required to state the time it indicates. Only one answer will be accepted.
3:42
